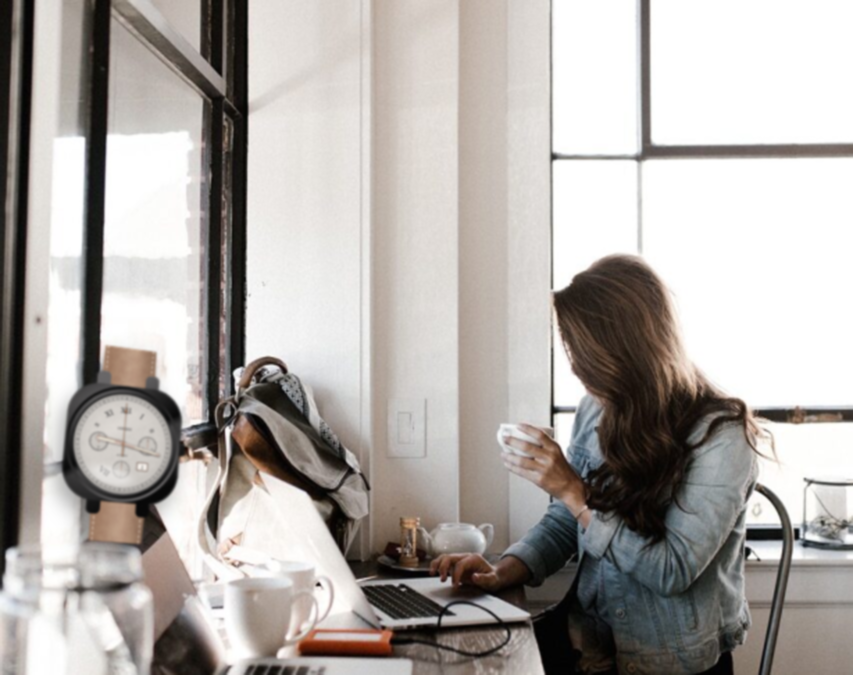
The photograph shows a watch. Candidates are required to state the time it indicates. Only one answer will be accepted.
9:17
